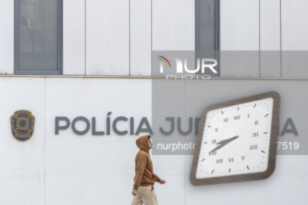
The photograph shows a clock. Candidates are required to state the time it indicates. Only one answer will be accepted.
8:41
